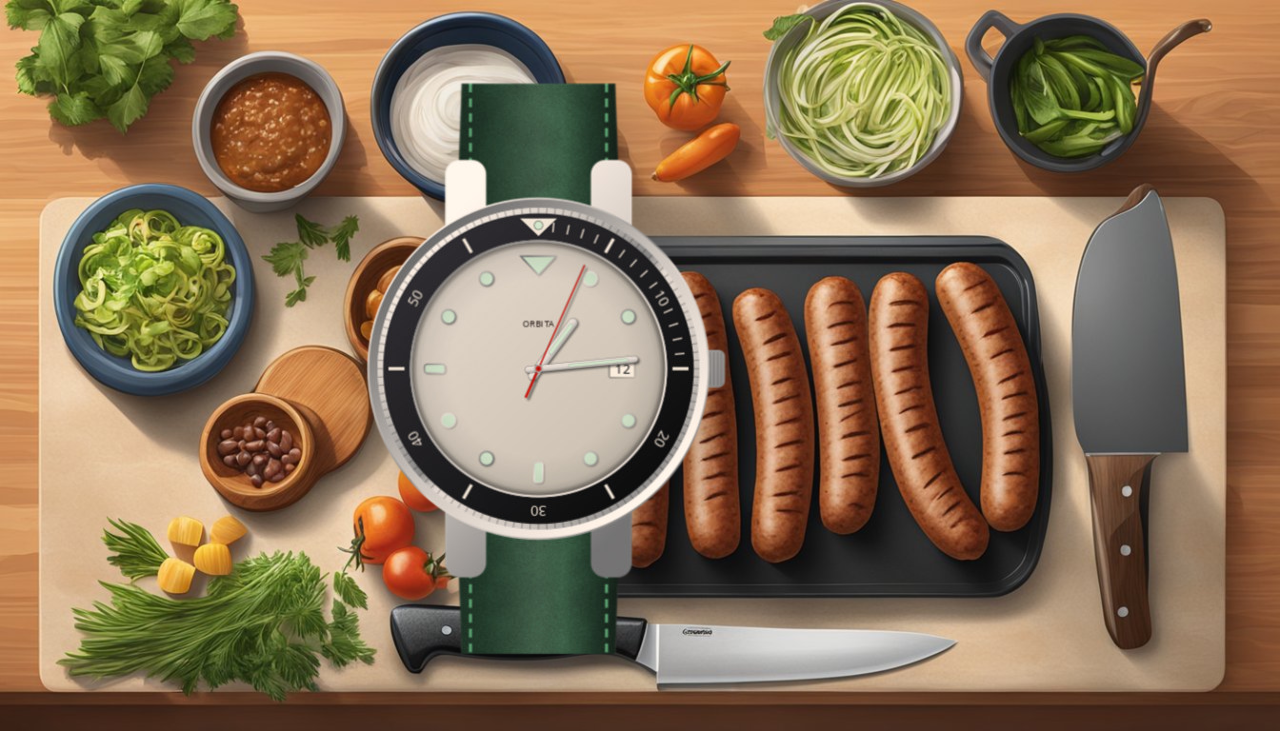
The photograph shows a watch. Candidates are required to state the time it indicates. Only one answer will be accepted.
1:14:04
